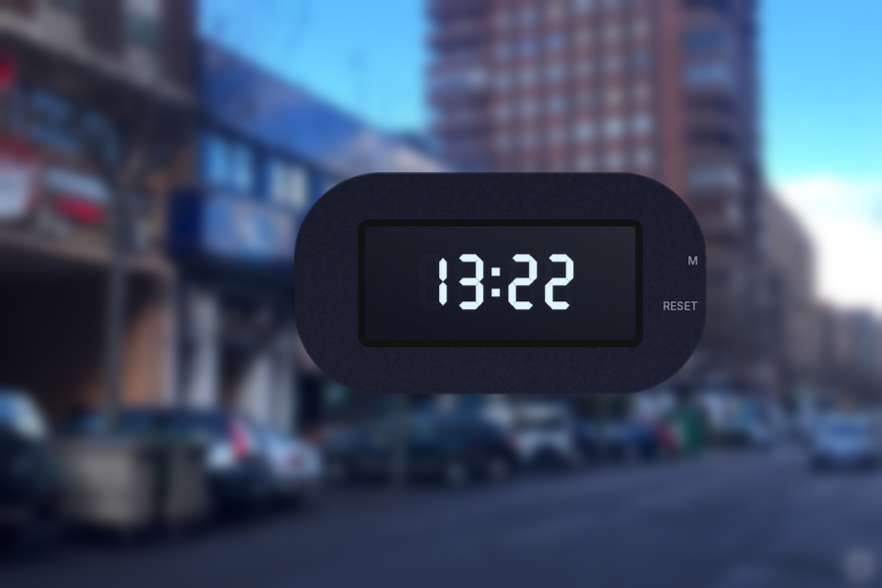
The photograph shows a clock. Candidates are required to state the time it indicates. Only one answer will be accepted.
13:22
